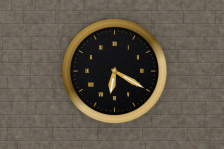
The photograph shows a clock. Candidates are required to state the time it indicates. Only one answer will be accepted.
6:20
